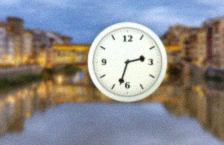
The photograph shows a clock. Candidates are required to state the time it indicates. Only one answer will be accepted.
2:33
